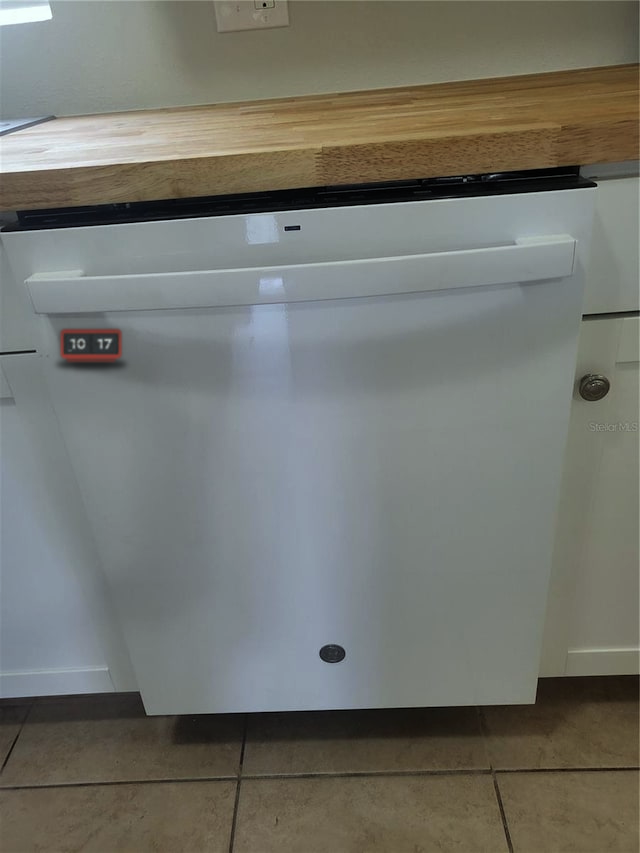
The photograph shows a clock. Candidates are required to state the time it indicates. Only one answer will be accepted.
10:17
